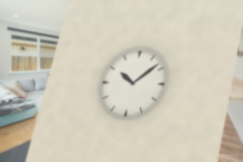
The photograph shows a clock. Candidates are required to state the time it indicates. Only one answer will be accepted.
10:08
